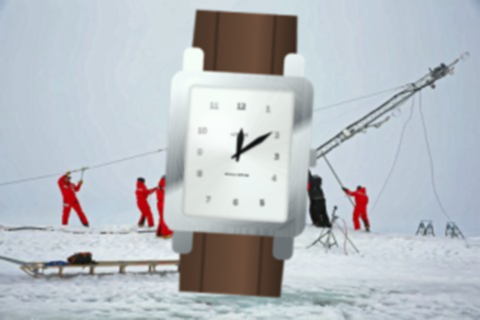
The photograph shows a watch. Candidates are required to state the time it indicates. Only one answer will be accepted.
12:09
